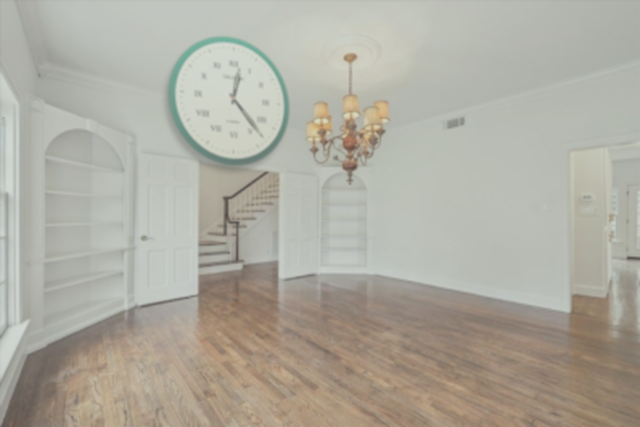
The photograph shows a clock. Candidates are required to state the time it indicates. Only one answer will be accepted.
12:23
